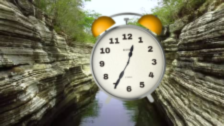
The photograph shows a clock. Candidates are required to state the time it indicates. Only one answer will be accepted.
12:35
